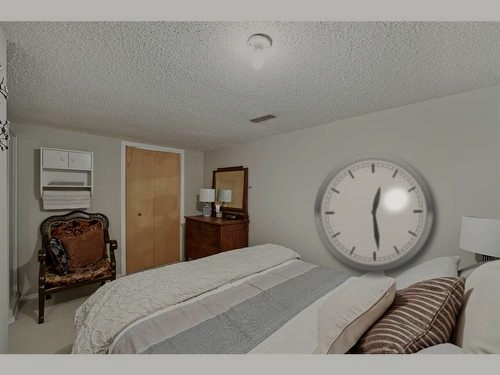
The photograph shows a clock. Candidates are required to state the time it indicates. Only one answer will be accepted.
12:29
